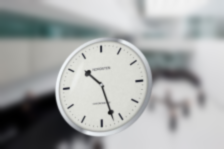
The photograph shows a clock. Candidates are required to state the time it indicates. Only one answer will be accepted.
10:27
